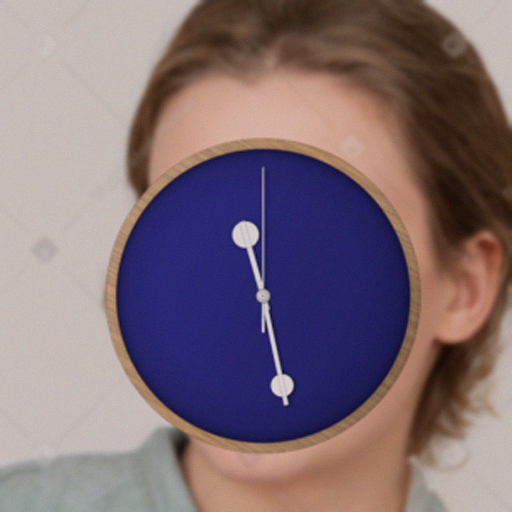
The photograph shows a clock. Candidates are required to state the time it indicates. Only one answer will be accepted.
11:28:00
